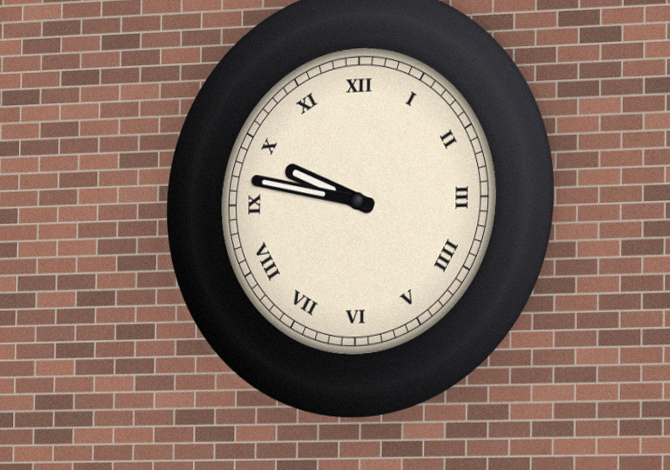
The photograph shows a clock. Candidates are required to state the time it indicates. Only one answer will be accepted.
9:47
